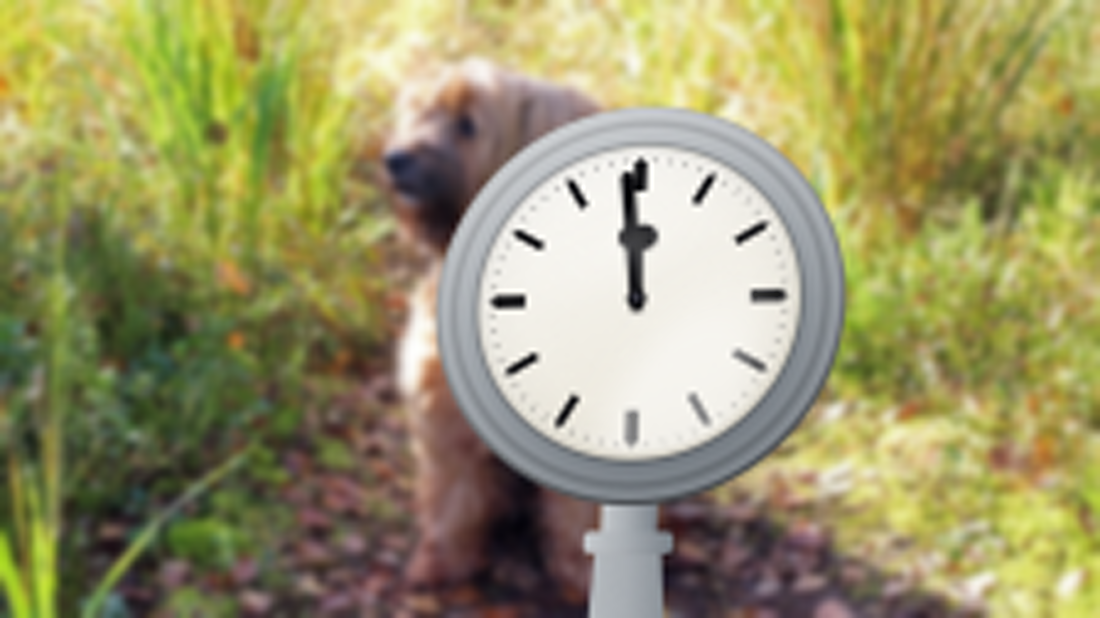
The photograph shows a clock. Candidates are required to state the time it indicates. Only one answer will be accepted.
11:59
